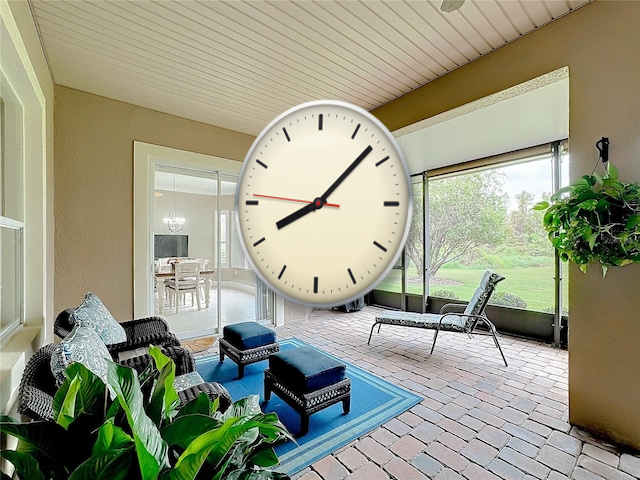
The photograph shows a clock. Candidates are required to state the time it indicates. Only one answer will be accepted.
8:07:46
